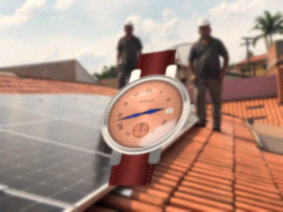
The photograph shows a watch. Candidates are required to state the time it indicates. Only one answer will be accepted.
2:43
